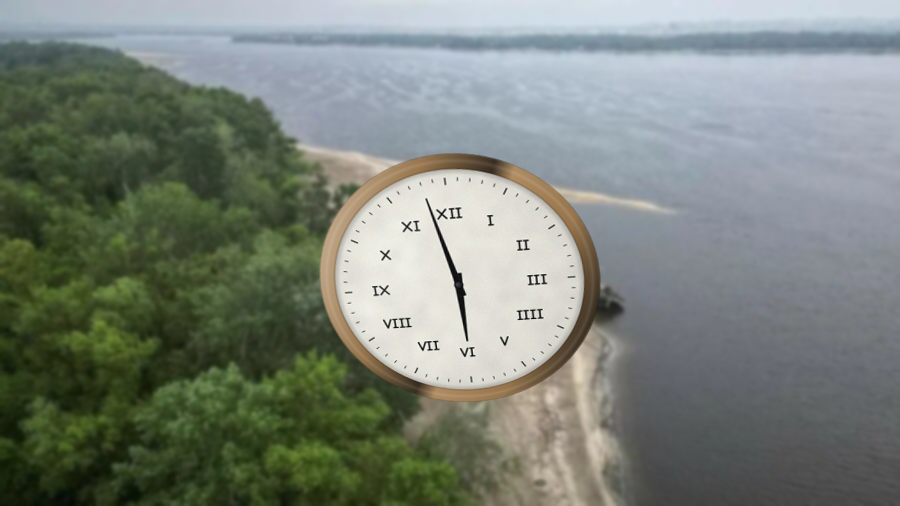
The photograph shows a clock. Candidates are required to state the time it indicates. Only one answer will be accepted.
5:58
